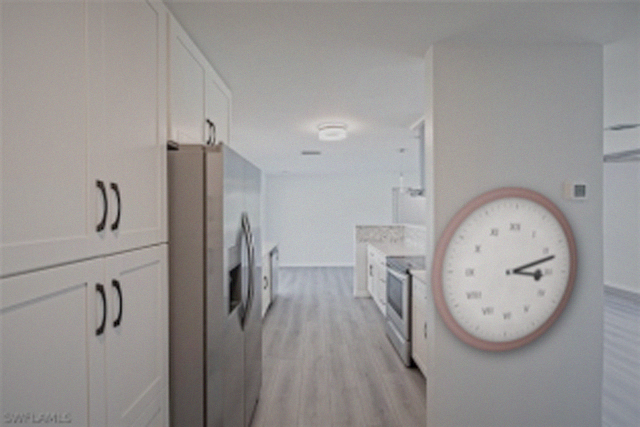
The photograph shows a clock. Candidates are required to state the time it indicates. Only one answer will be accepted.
3:12
